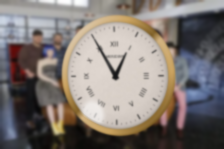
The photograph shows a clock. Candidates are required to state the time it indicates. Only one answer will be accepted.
12:55
